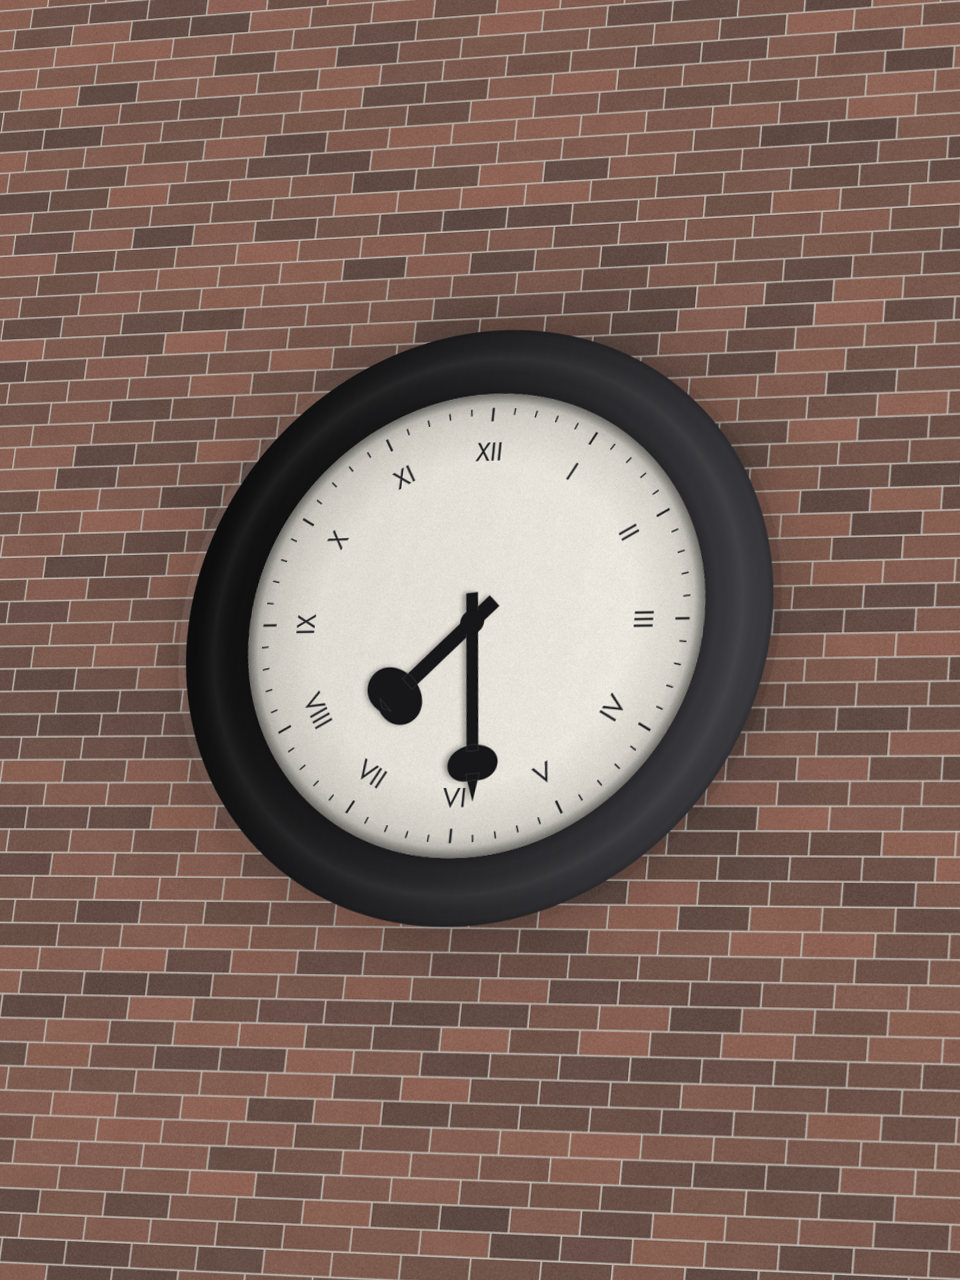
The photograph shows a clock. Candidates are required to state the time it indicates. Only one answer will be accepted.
7:29
